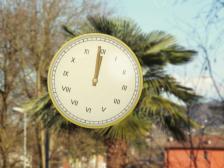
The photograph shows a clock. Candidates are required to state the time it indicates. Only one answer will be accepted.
11:59
